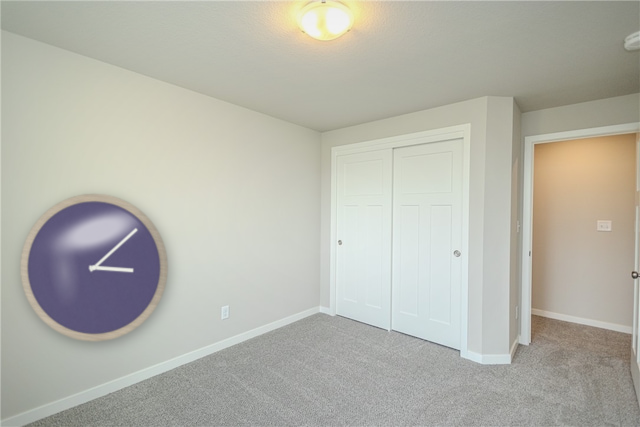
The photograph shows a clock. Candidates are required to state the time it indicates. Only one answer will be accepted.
3:08
